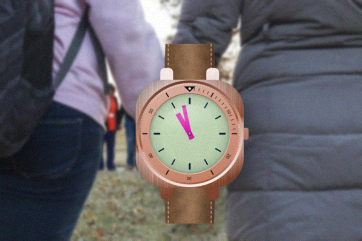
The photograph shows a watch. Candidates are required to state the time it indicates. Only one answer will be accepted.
10:58
